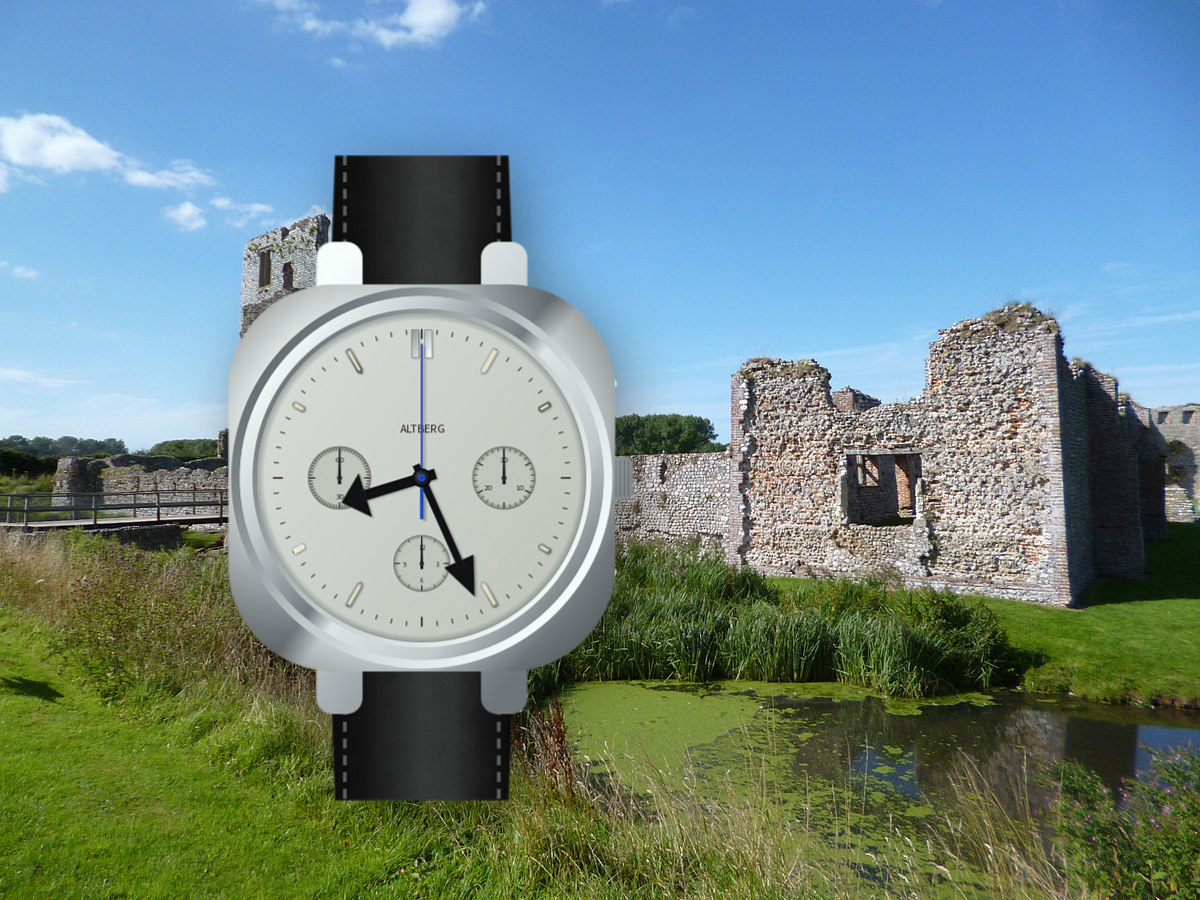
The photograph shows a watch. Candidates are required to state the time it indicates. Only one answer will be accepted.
8:26
